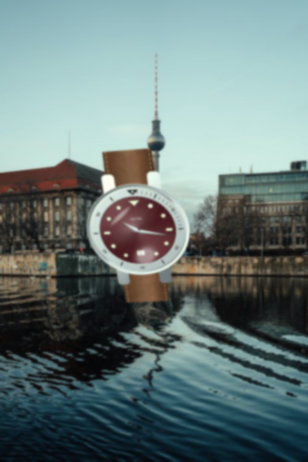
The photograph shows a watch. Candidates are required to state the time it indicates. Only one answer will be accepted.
10:17
